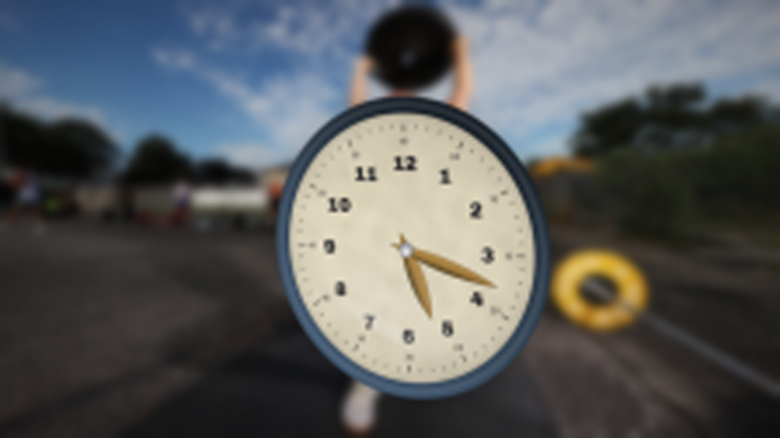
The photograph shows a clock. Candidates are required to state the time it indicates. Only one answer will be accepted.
5:18
